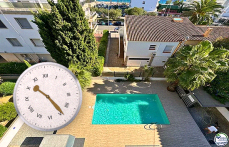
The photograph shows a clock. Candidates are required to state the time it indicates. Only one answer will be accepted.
10:24
